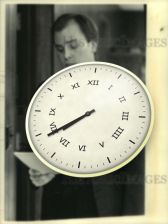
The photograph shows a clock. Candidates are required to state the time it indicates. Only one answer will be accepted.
7:39
